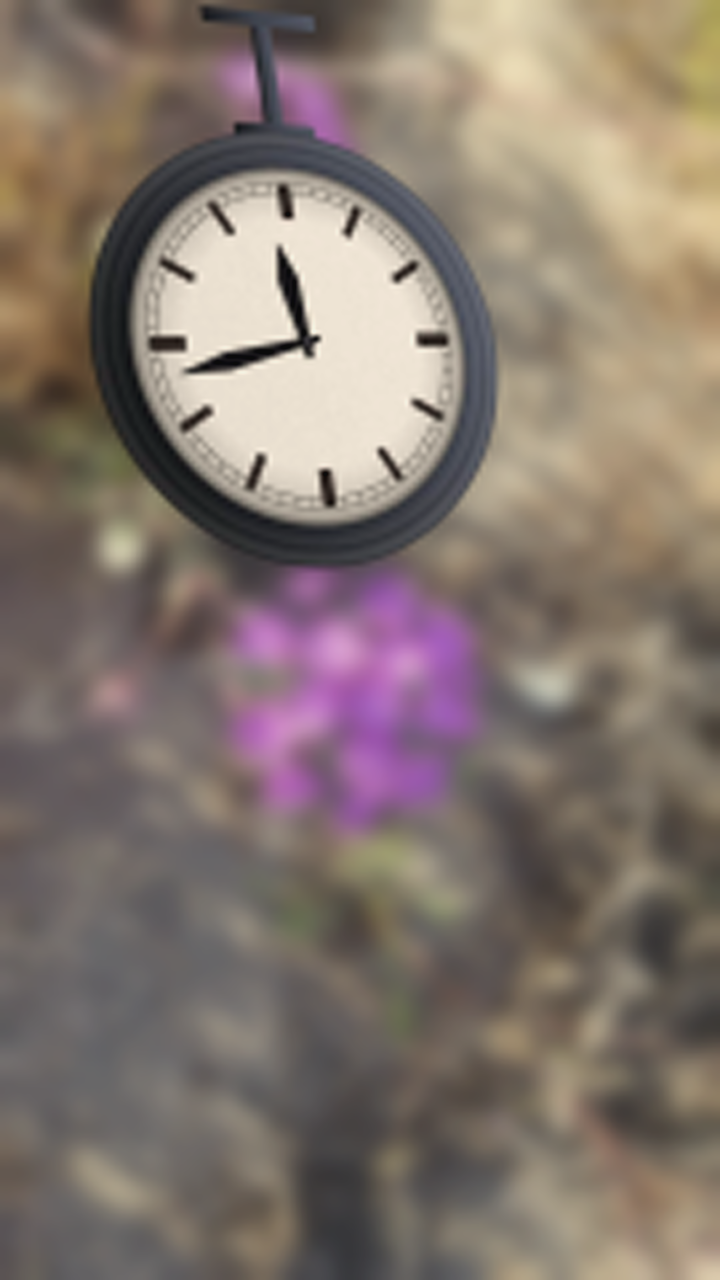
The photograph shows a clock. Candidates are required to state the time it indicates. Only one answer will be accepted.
11:43
